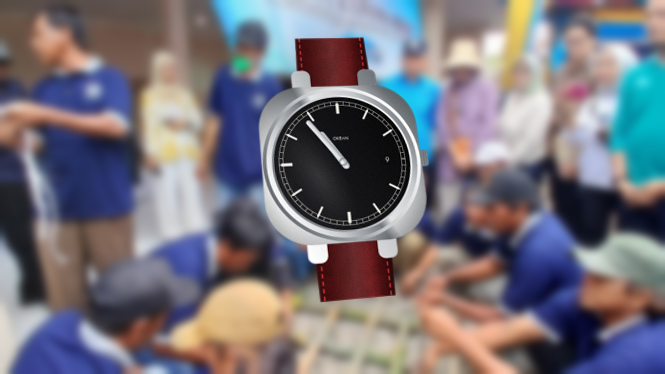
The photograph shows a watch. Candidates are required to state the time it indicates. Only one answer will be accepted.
10:54
